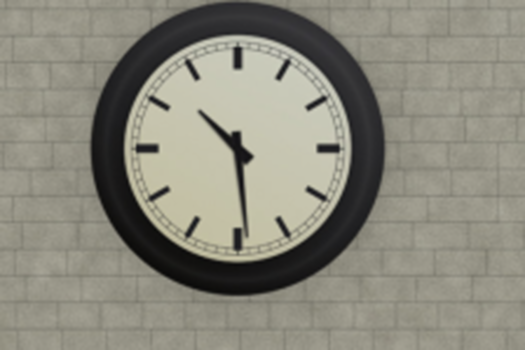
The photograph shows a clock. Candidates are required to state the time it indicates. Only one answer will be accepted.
10:29
